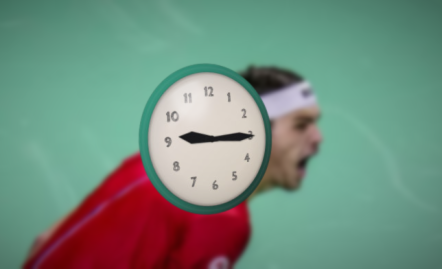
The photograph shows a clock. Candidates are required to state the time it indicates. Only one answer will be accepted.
9:15
